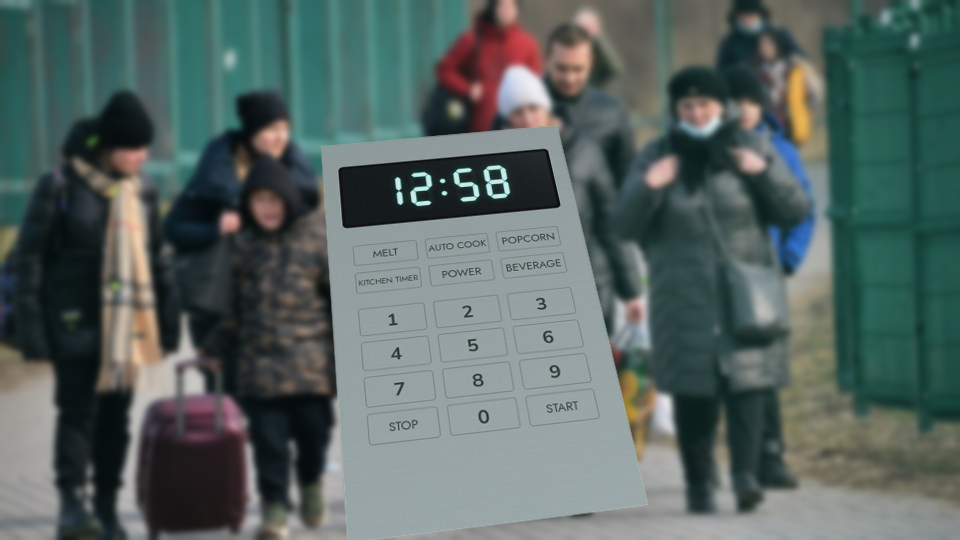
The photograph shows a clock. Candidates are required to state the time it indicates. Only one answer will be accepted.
12:58
